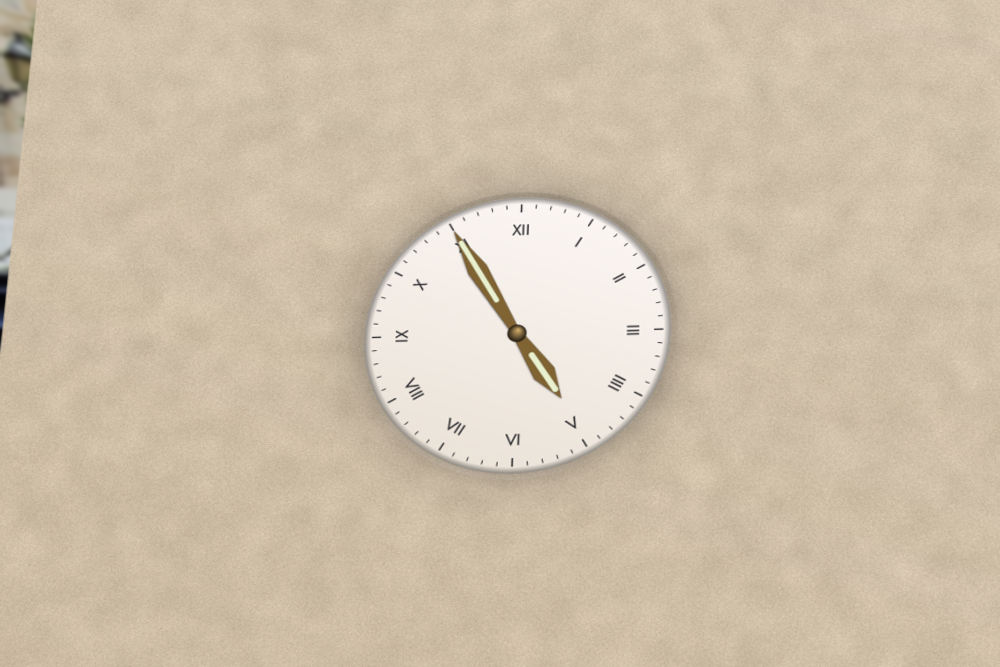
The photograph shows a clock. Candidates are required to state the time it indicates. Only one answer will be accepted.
4:55
